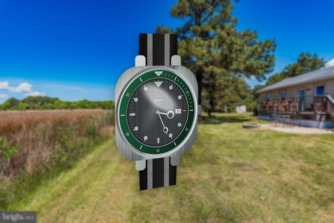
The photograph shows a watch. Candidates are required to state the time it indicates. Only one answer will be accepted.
3:26
